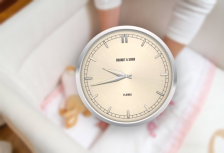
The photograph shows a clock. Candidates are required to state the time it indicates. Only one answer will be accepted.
9:43
